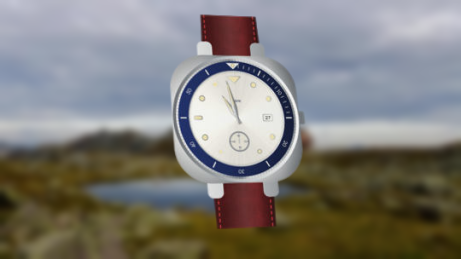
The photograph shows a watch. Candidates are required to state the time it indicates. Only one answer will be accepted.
10:58
